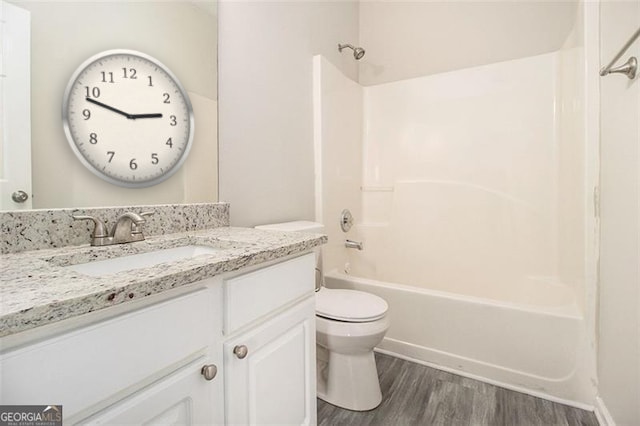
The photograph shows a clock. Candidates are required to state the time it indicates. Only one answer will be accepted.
2:48
